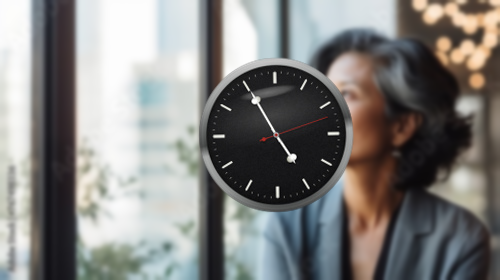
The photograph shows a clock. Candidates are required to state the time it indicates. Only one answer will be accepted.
4:55:12
